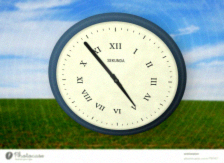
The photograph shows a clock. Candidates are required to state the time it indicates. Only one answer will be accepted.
4:54
